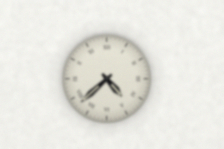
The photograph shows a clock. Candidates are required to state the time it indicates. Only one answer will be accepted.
4:38
